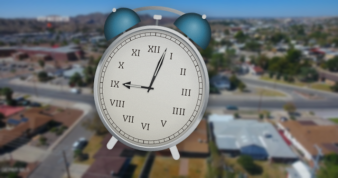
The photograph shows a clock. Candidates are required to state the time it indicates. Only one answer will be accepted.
9:03
